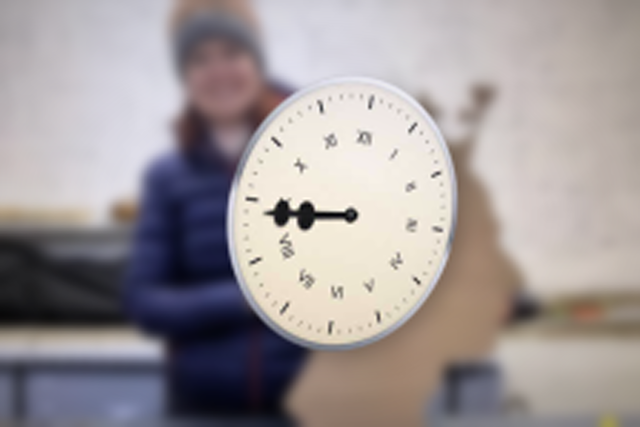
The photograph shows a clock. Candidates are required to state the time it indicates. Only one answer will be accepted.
8:44
